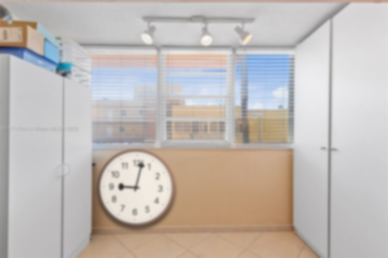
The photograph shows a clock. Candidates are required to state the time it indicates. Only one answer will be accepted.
9:02
